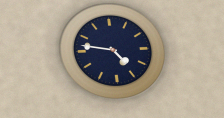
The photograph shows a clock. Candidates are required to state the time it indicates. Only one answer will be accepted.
4:47
